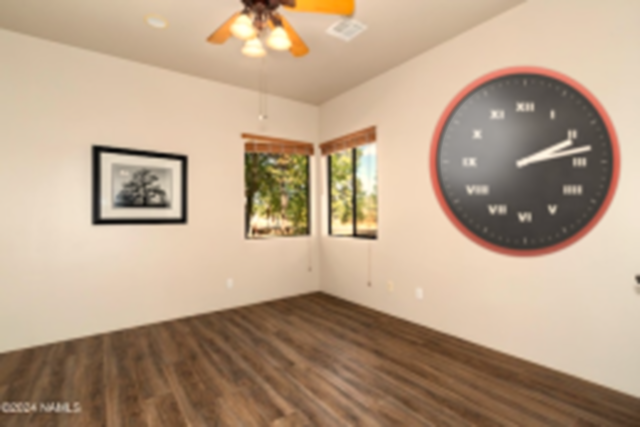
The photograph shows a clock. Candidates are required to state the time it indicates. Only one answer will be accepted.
2:13
